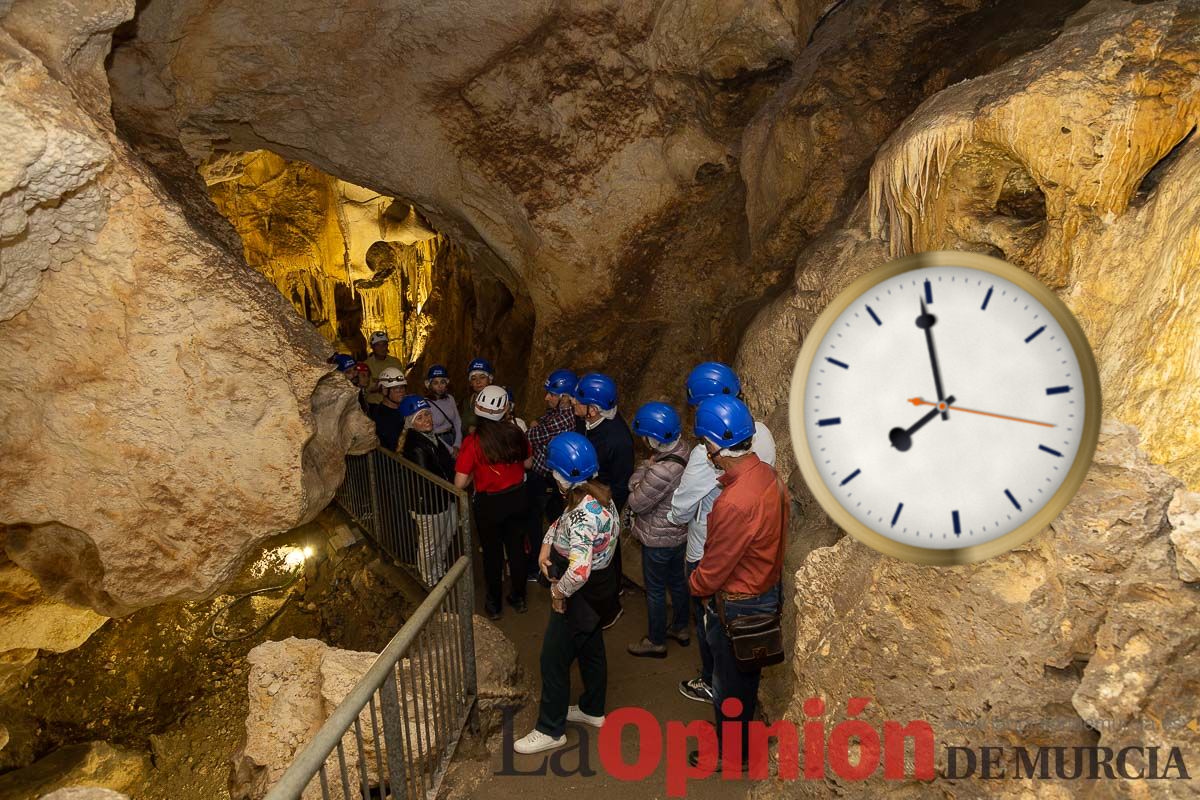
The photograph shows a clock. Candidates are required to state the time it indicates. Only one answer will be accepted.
7:59:18
